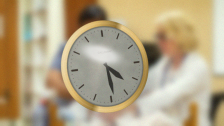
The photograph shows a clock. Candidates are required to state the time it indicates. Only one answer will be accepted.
4:29
